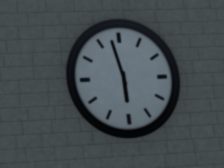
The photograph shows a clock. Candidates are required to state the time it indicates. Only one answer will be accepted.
5:58
